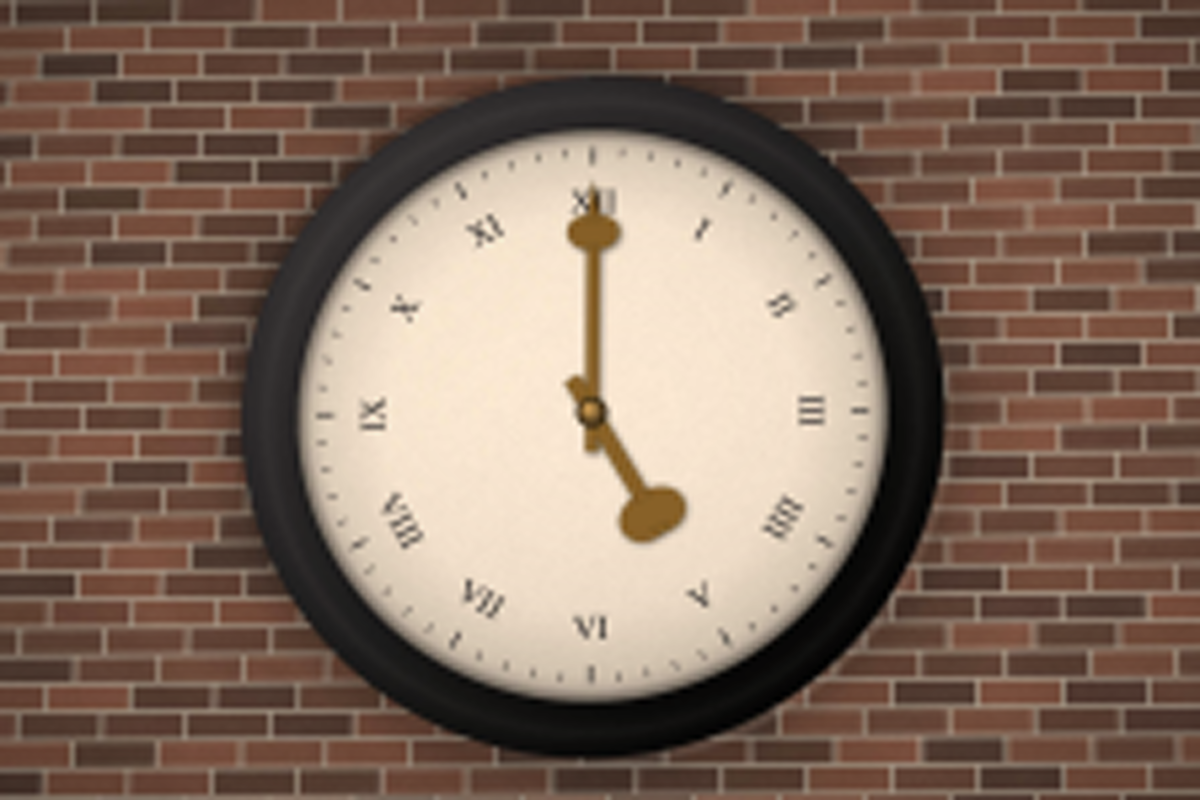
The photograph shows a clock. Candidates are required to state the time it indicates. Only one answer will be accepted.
5:00
